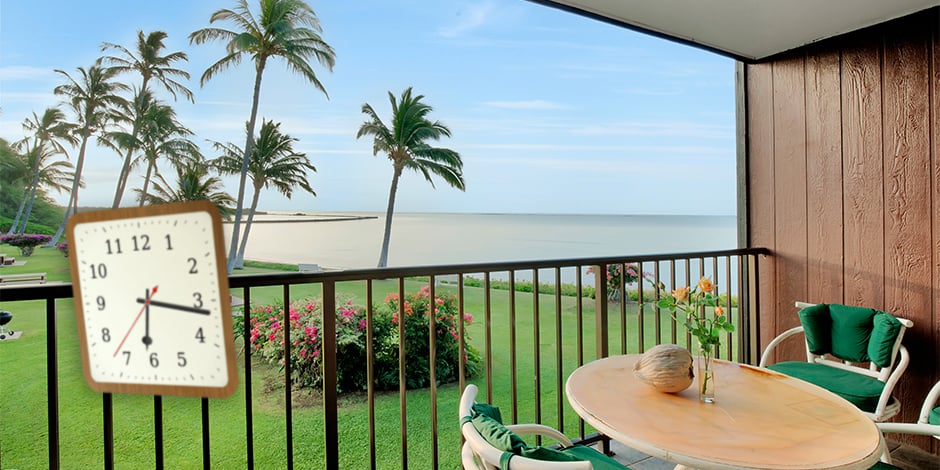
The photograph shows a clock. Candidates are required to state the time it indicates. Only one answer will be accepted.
6:16:37
